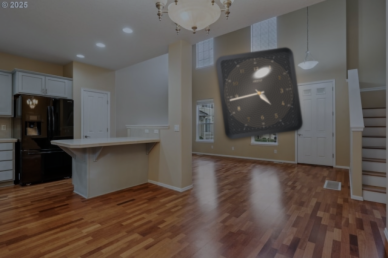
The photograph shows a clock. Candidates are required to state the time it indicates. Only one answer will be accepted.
4:44
